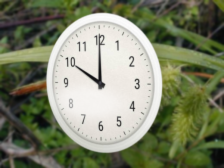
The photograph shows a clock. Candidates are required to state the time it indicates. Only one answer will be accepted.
10:00
